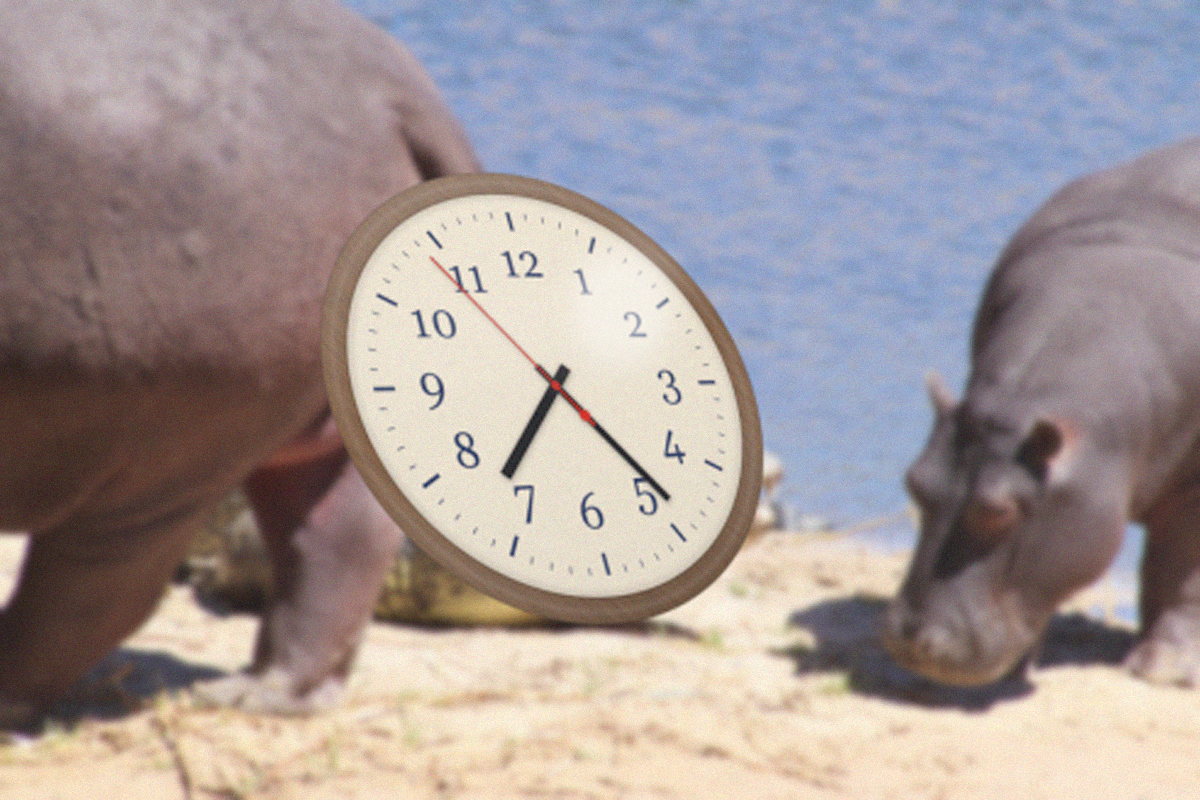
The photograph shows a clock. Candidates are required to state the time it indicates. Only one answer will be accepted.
7:23:54
